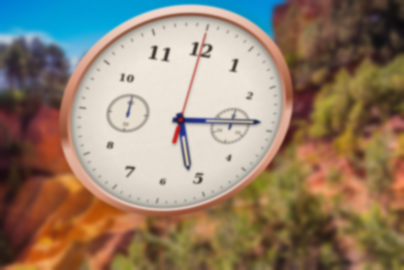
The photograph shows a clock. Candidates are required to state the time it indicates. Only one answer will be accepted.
5:14
